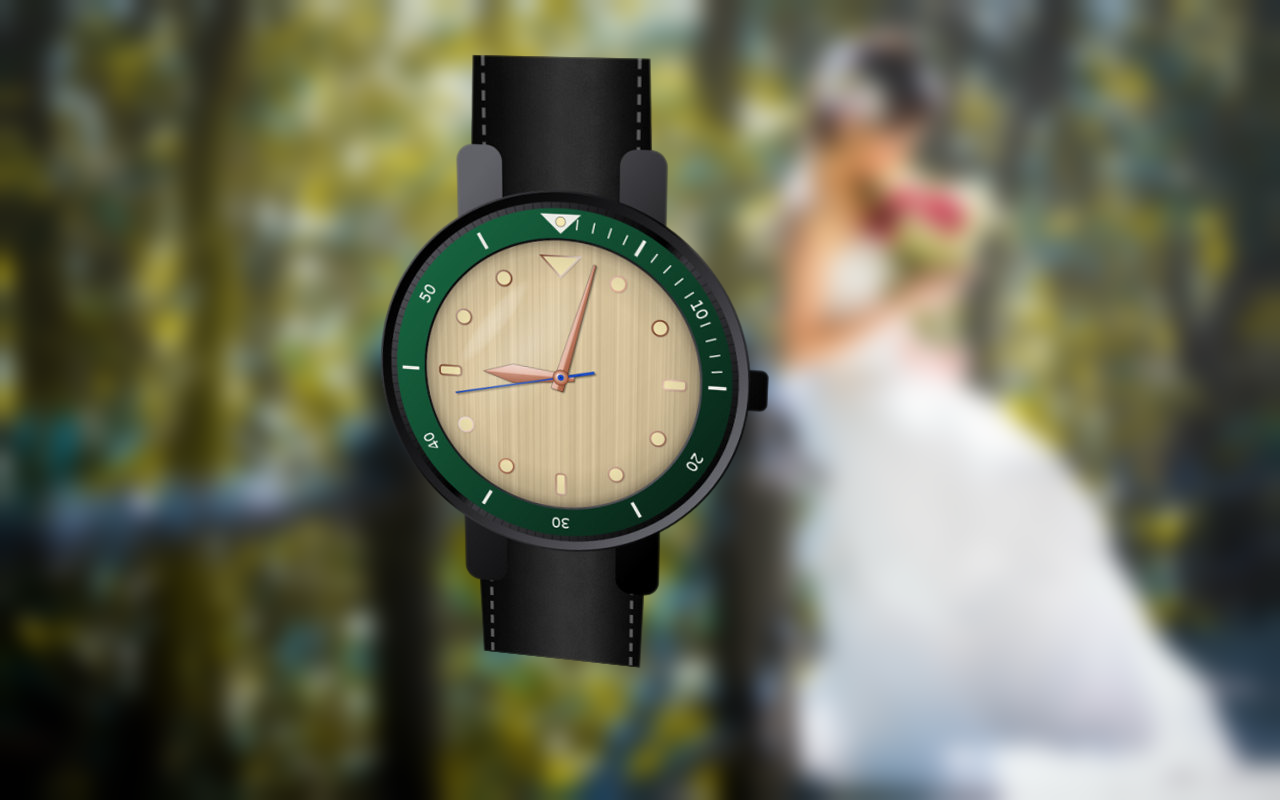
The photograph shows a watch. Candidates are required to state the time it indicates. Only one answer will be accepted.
9:02:43
